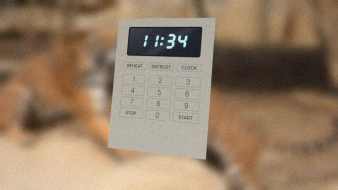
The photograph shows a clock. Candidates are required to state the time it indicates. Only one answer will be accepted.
11:34
